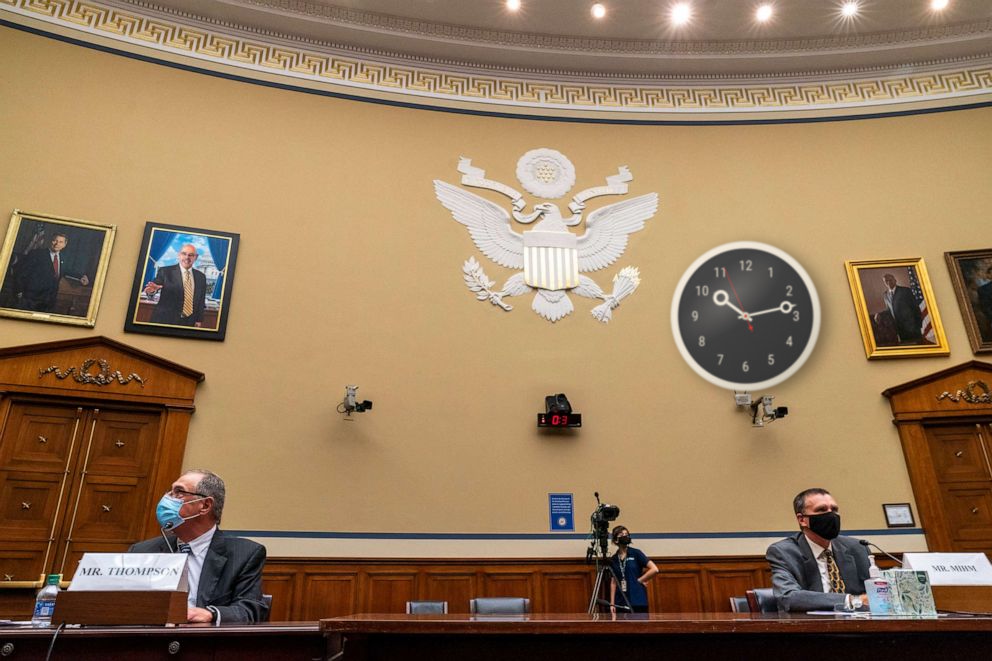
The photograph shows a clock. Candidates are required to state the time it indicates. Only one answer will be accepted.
10:12:56
